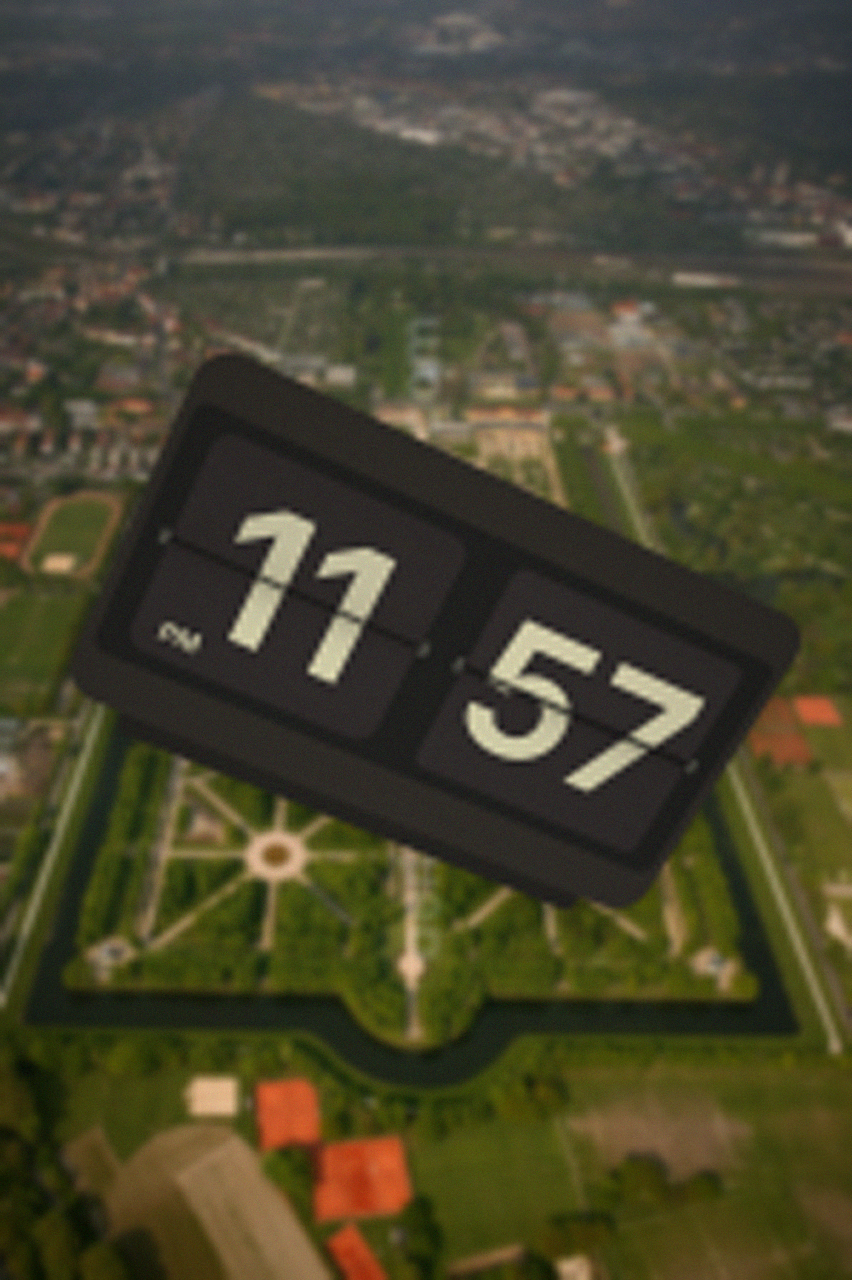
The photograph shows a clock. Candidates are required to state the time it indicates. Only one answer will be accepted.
11:57
